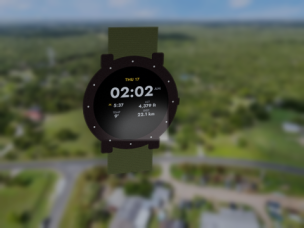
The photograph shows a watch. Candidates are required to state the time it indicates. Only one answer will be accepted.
2:02
